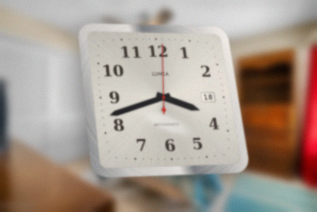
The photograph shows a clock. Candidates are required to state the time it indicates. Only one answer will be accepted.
3:42:01
